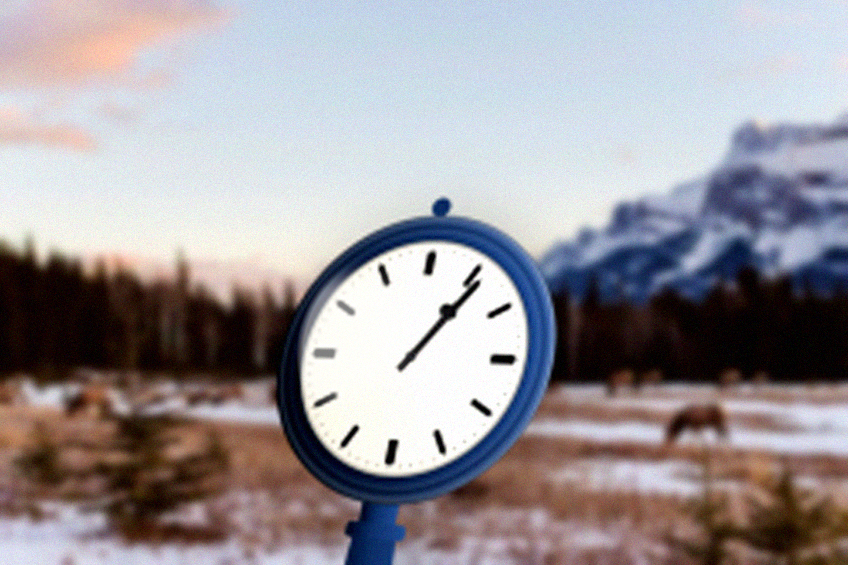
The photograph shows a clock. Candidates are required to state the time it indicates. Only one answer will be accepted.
1:06
